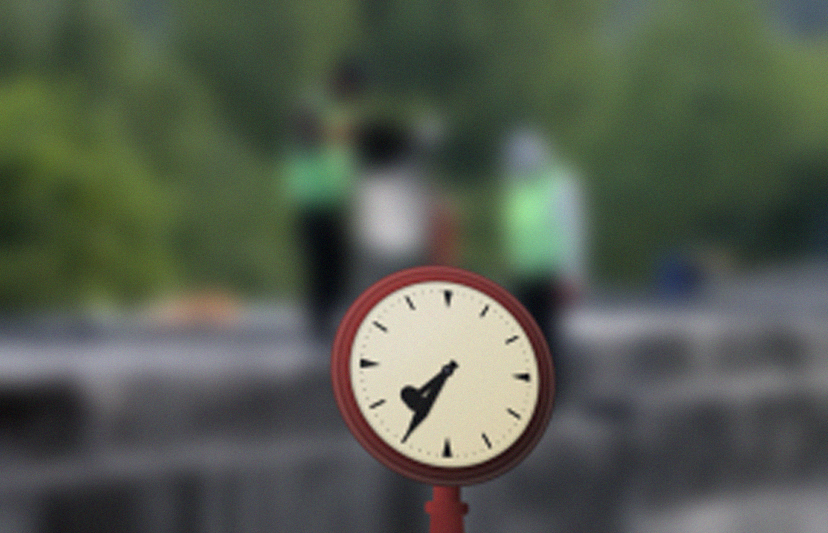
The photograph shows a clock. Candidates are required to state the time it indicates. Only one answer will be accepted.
7:35
